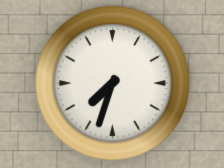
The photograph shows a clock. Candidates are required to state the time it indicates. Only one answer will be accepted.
7:33
